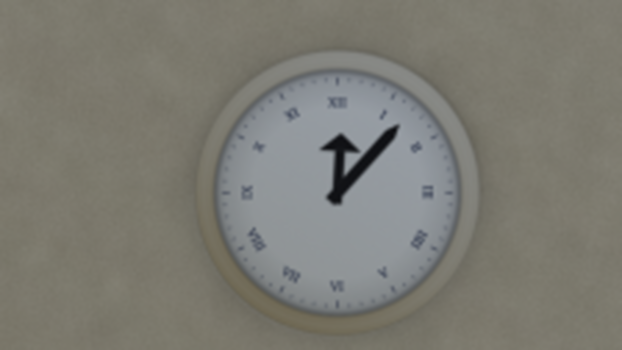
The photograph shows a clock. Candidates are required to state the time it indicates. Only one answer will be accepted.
12:07
